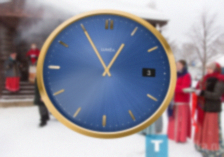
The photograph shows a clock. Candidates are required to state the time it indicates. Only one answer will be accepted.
12:55
